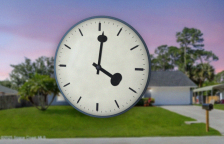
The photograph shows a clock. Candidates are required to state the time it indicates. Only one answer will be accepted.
4:01
